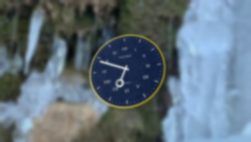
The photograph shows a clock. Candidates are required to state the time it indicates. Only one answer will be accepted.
6:49
